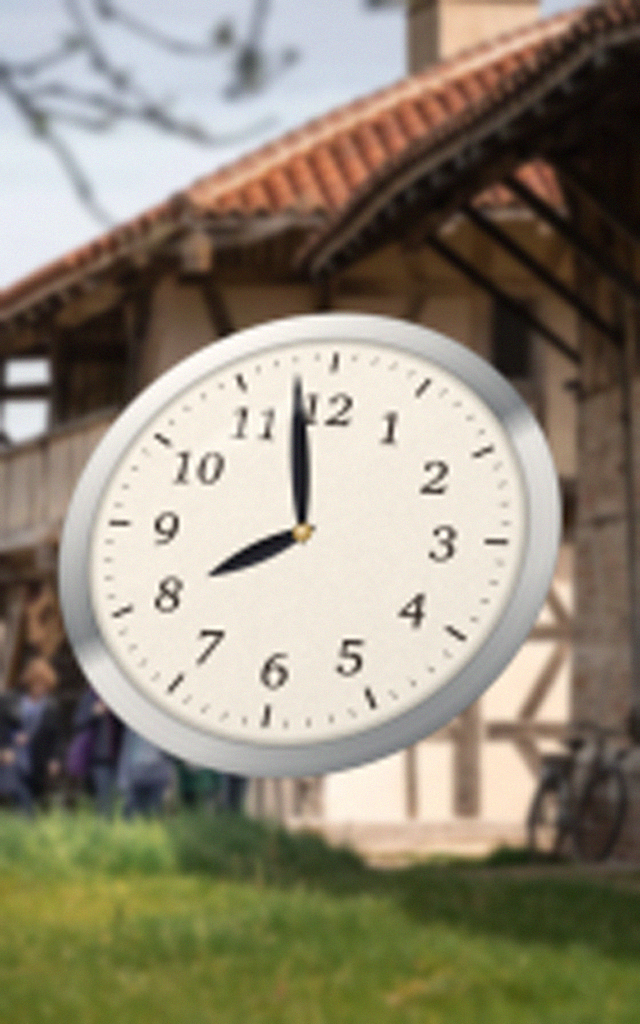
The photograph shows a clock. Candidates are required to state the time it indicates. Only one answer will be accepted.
7:58
